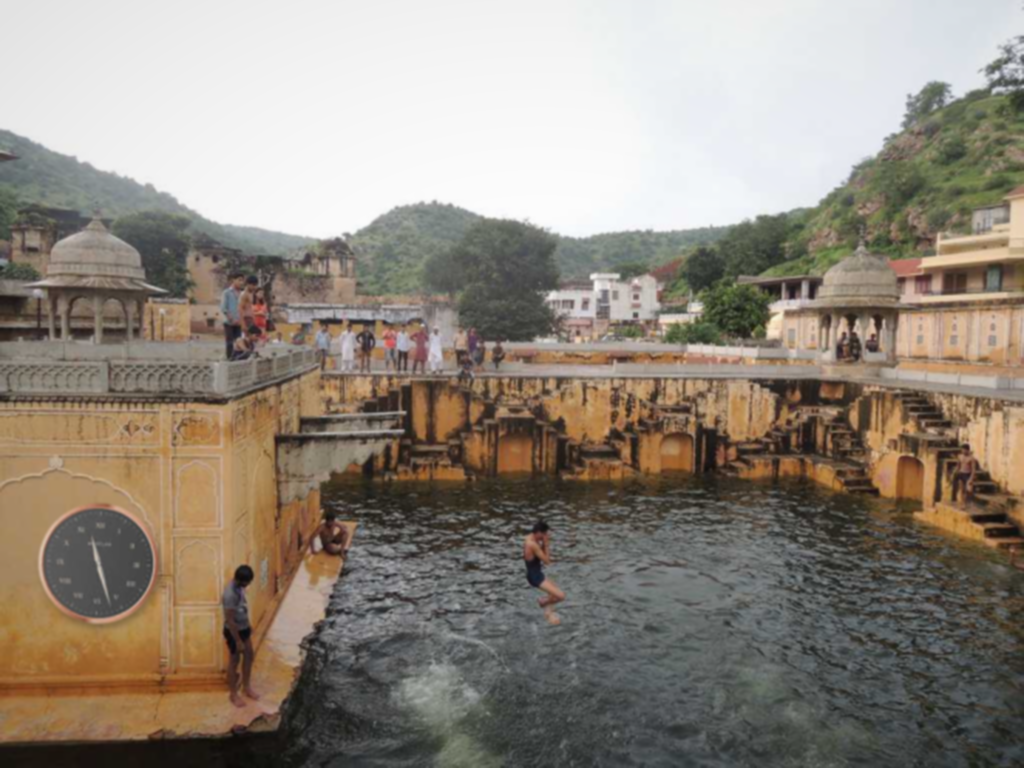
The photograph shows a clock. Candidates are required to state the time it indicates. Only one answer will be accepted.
11:27
